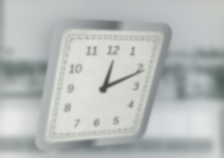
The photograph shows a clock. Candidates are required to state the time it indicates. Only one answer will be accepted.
12:11
